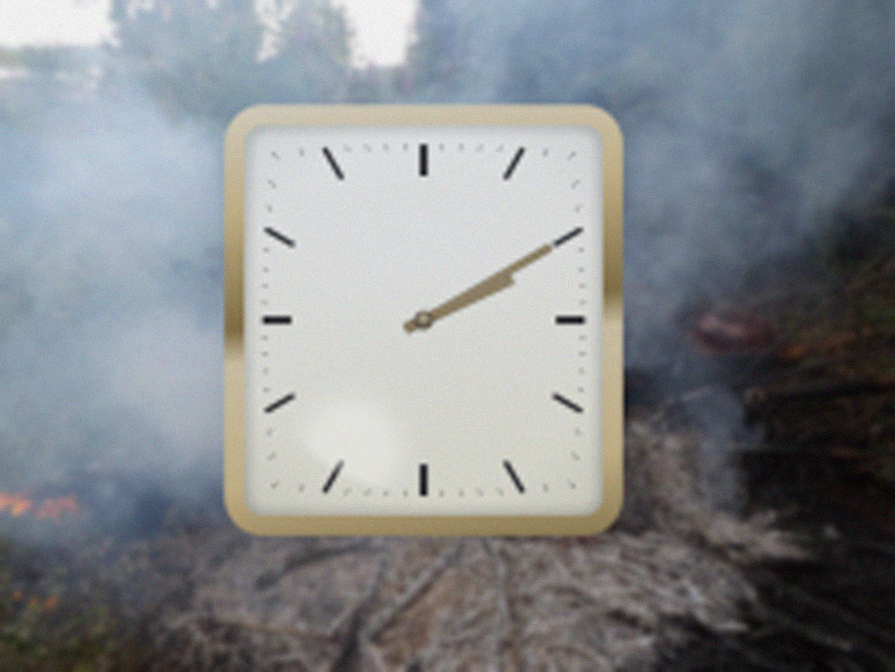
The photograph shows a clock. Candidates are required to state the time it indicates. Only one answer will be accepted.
2:10
